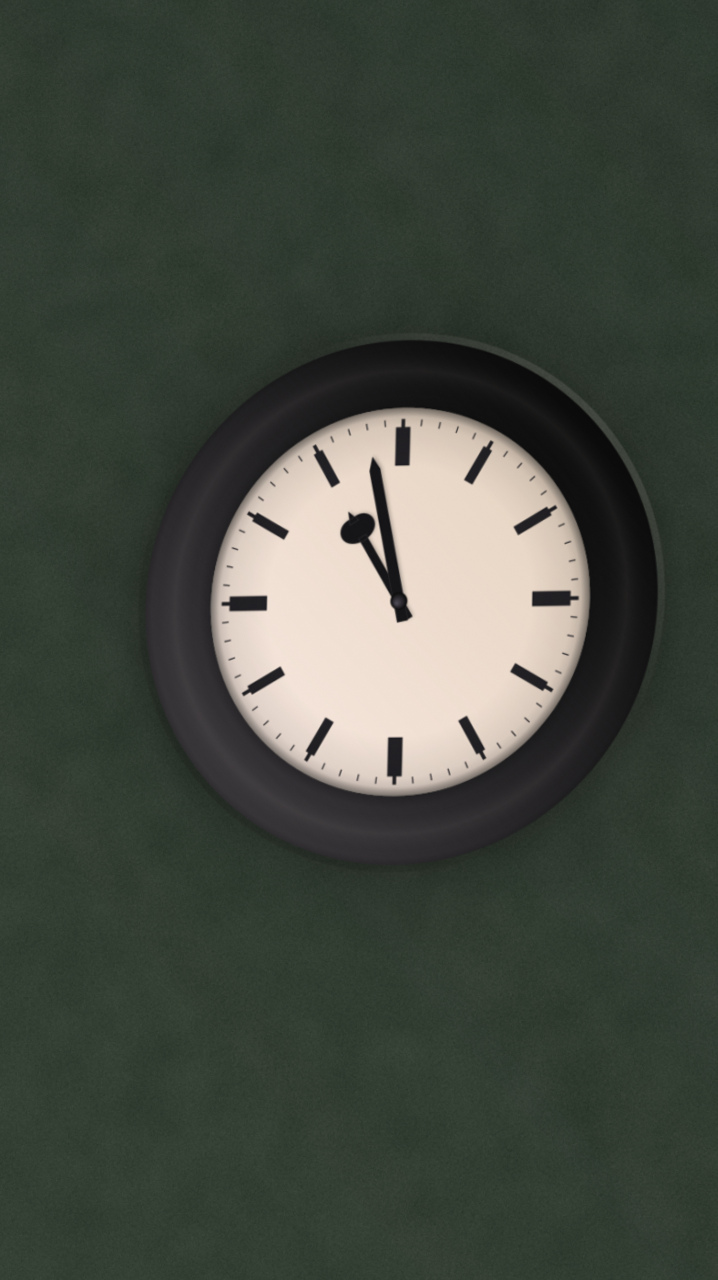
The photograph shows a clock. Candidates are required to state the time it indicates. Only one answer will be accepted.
10:58
